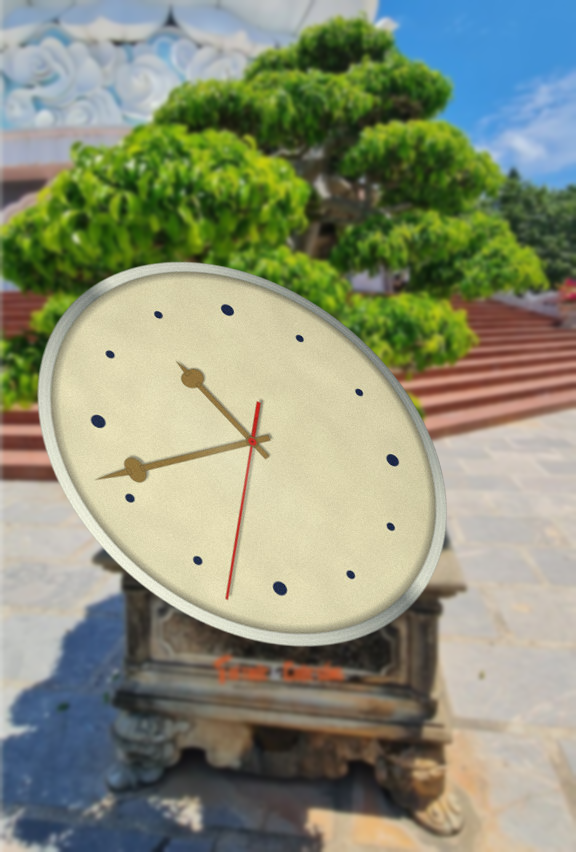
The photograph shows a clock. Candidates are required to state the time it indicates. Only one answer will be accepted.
10:41:33
